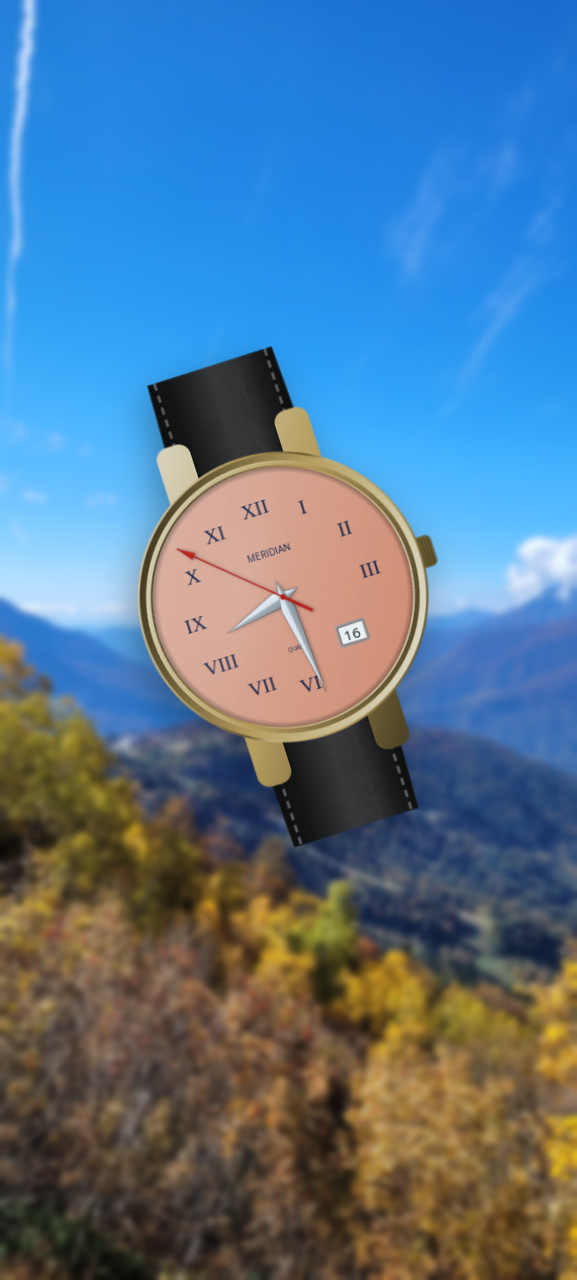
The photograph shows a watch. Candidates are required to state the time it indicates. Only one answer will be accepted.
8:28:52
